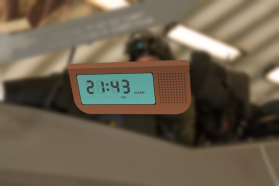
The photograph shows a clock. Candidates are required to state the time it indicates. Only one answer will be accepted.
21:43
